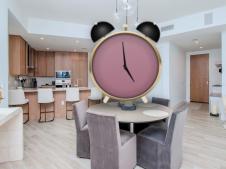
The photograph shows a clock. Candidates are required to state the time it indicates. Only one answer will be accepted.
4:59
